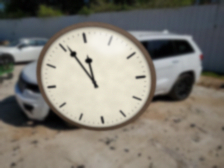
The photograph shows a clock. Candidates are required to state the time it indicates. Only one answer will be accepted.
11:56
